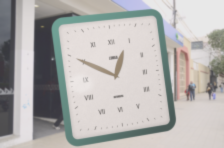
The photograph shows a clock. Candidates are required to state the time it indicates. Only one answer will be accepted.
12:50
